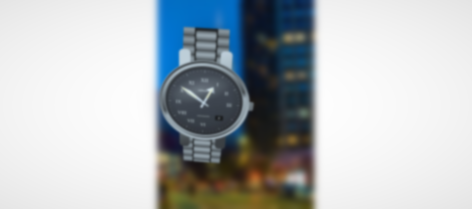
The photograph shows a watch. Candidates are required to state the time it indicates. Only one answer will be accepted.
12:51
